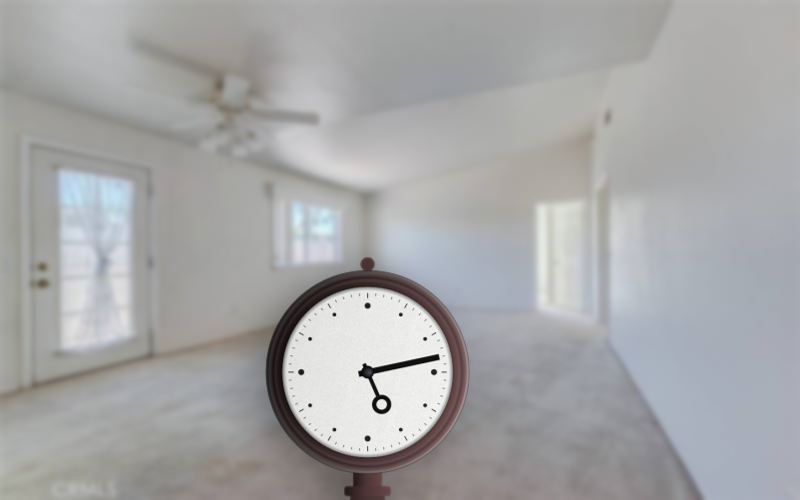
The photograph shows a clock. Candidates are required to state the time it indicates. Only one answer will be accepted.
5:13
